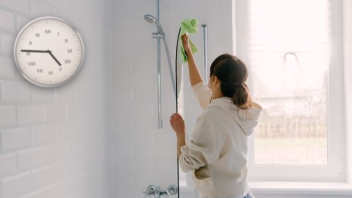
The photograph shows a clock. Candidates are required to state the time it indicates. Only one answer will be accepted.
4:46
